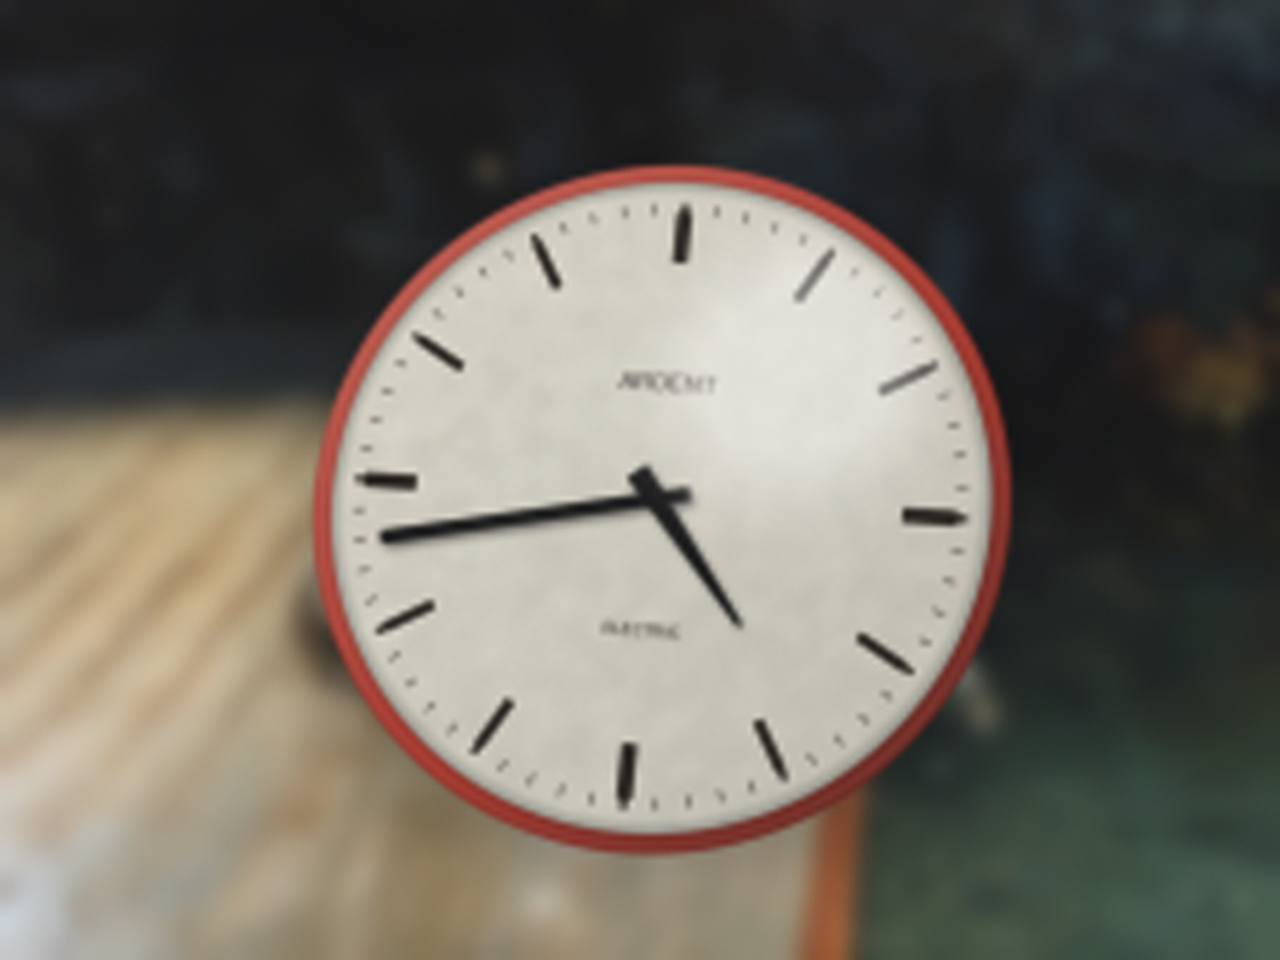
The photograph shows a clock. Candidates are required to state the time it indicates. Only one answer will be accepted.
4:43
